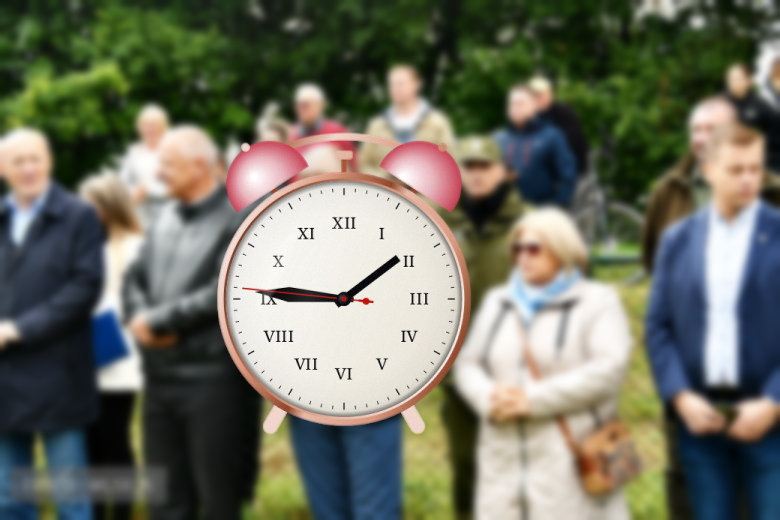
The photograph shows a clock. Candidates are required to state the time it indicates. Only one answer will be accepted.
1:45:46
